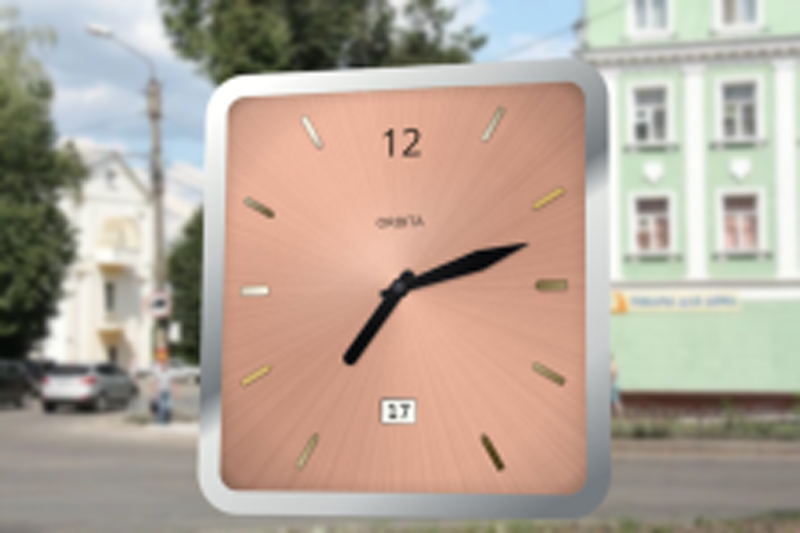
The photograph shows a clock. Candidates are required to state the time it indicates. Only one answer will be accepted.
7:12
